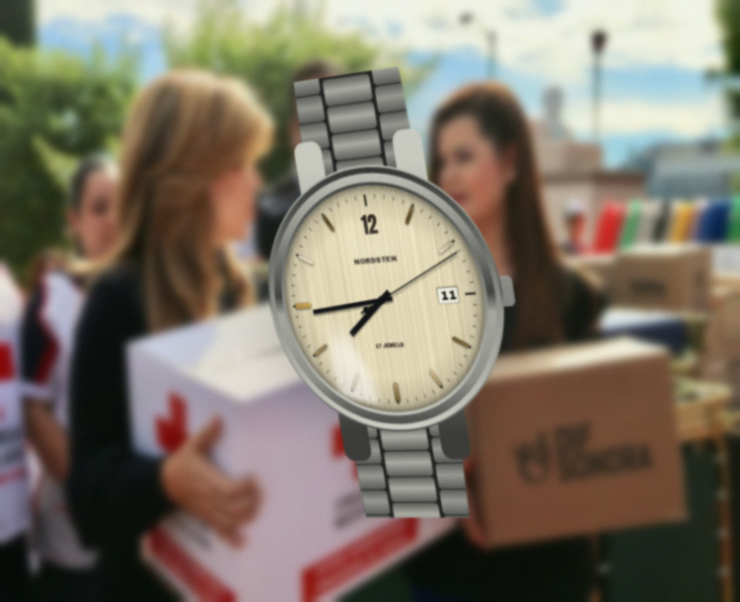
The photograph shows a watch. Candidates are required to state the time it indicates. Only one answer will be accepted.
7:44:11
